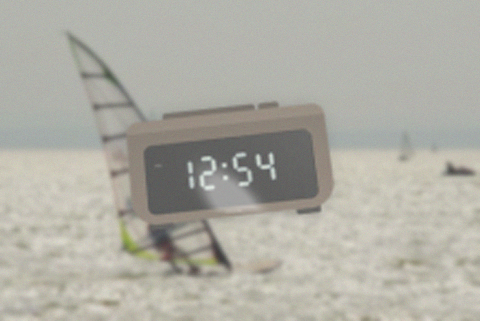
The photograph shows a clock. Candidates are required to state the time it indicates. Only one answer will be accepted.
12:54
